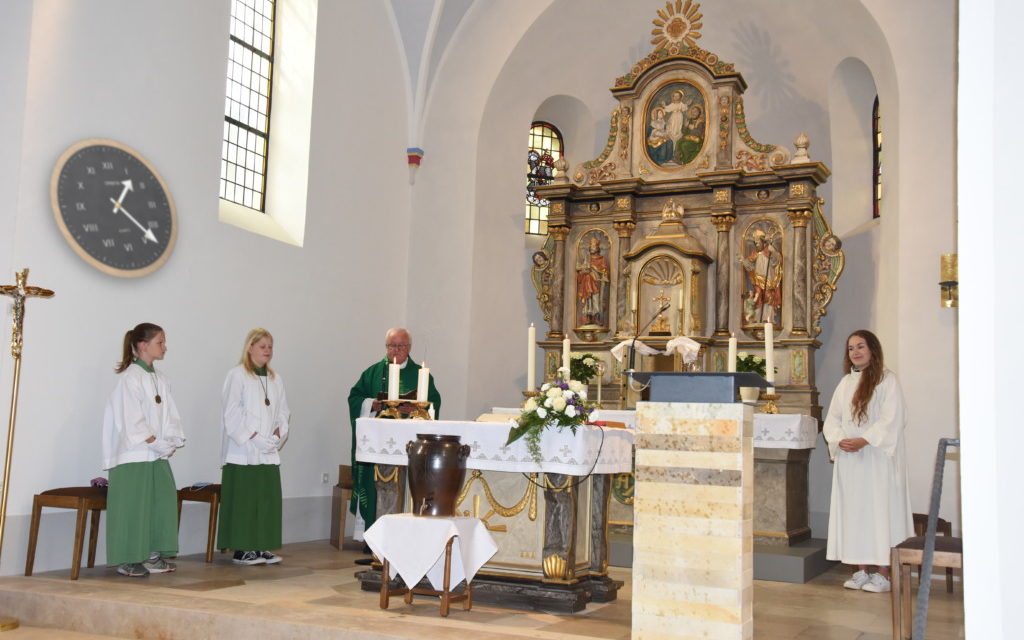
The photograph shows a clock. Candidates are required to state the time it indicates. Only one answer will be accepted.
1:23
